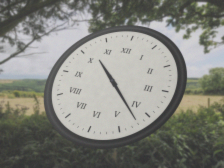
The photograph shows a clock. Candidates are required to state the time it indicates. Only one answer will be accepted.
10:22
